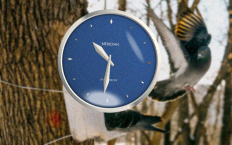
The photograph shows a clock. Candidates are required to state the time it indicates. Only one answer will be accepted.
10:31
